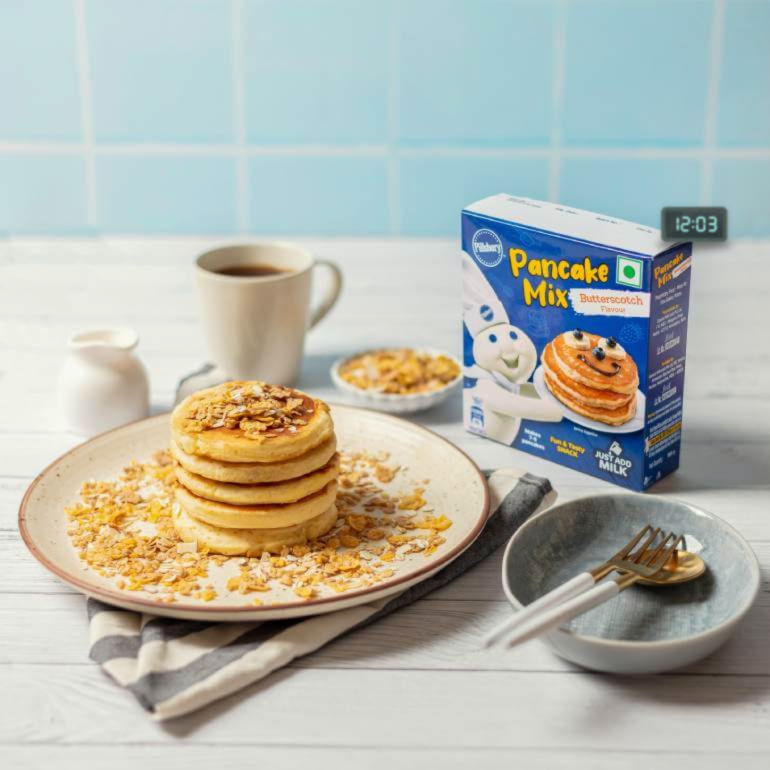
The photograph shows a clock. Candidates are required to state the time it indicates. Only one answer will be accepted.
12:03
